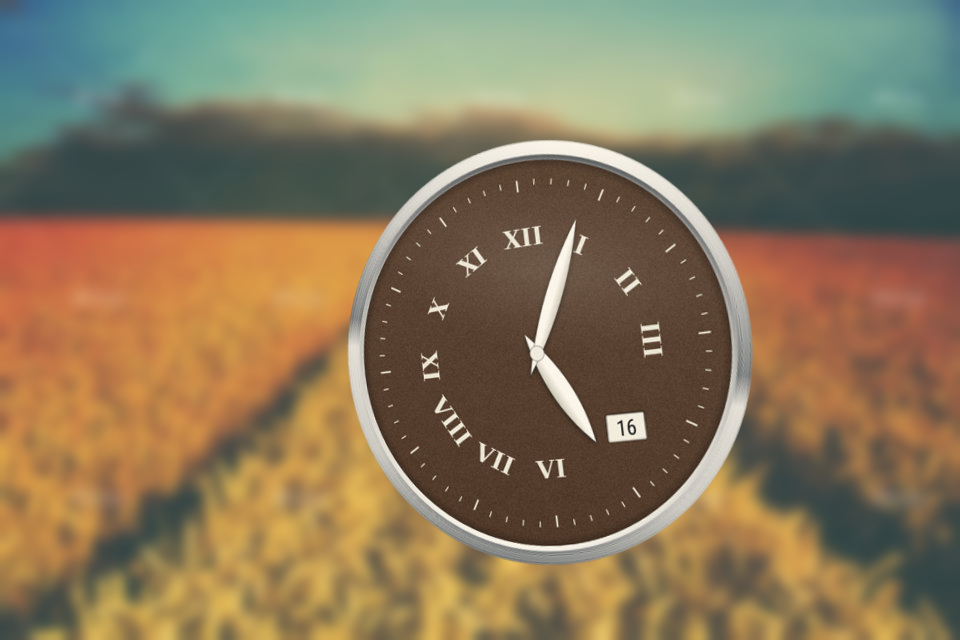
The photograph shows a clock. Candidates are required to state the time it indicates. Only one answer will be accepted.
5:04
